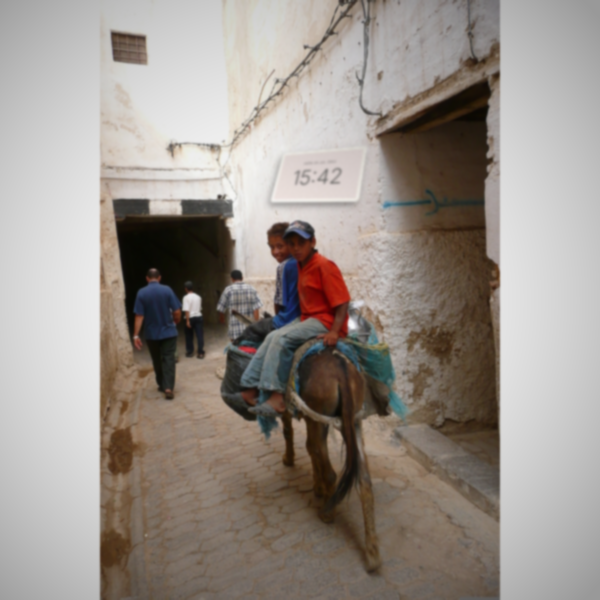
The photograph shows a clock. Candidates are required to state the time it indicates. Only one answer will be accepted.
15:42
